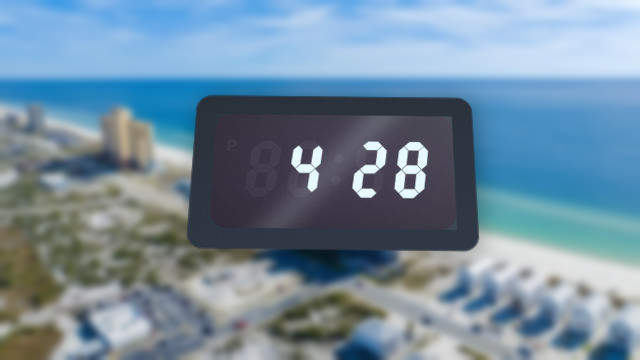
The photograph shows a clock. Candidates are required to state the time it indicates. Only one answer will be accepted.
4:28
